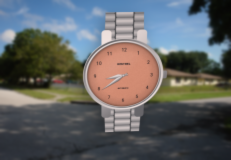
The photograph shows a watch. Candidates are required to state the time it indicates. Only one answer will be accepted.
8:39
